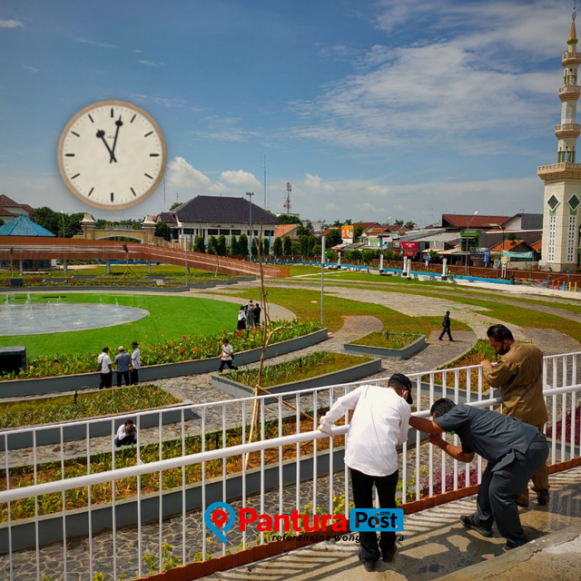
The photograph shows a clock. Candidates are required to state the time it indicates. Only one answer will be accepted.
11:02
